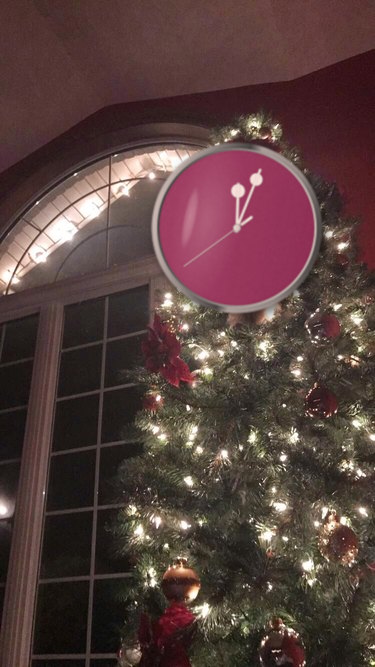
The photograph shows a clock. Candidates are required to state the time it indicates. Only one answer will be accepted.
12:03:39
